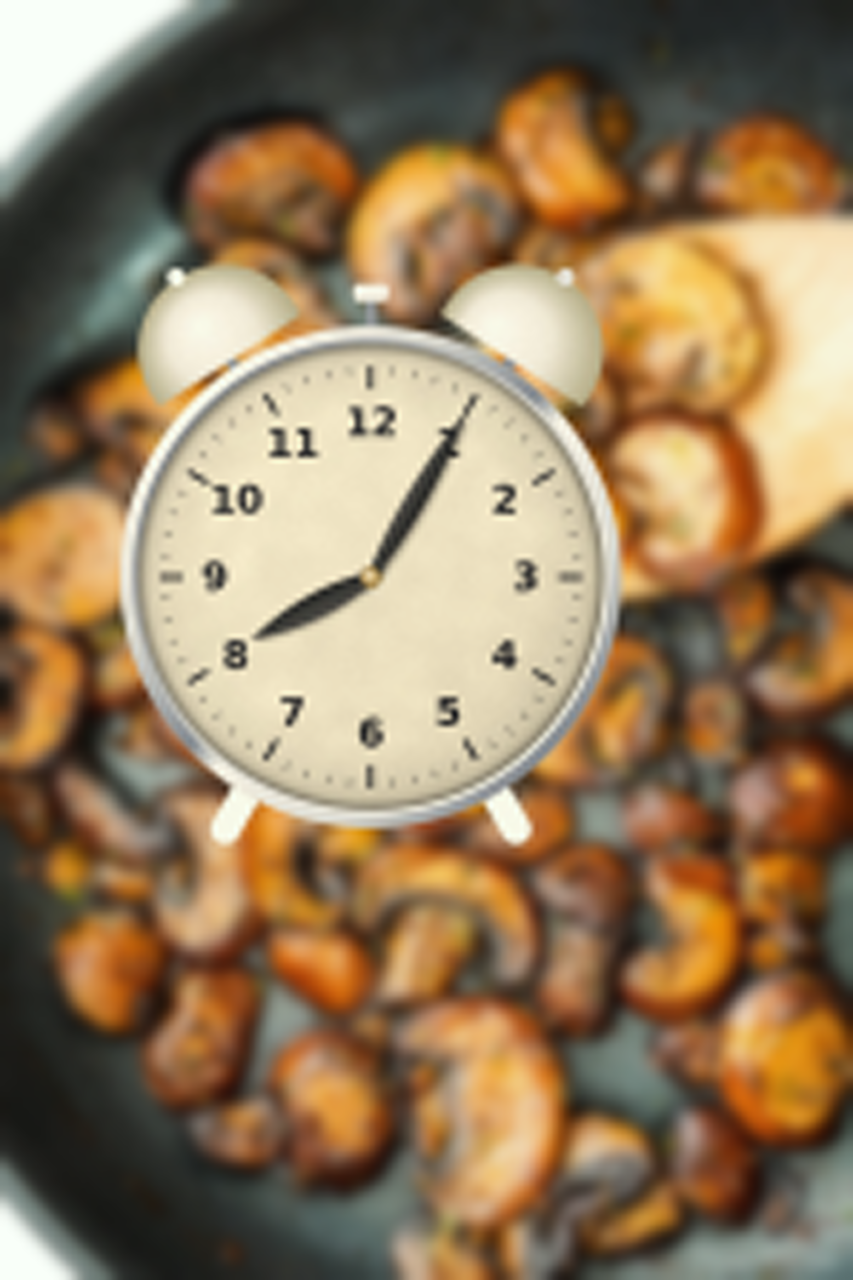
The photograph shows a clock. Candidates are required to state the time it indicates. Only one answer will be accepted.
8:05
